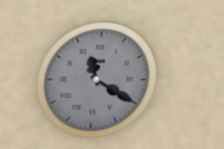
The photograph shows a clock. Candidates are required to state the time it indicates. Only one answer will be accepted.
11:20
